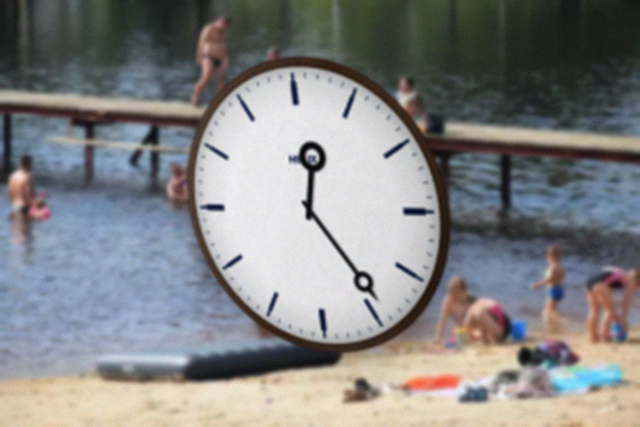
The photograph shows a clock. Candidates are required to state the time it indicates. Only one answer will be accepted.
12:24
